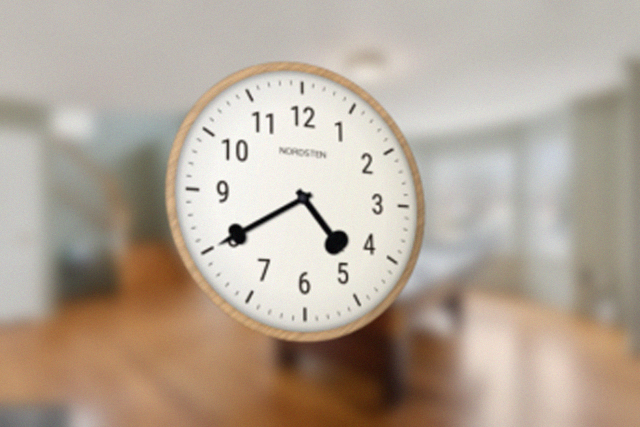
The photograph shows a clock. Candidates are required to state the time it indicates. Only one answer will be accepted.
4:40
